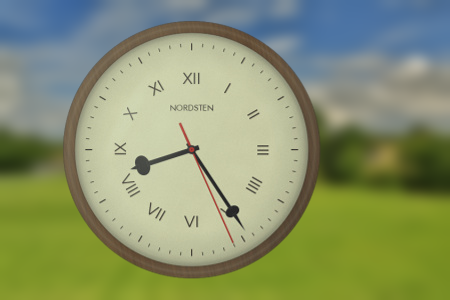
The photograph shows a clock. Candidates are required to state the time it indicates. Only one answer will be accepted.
8:24:26
